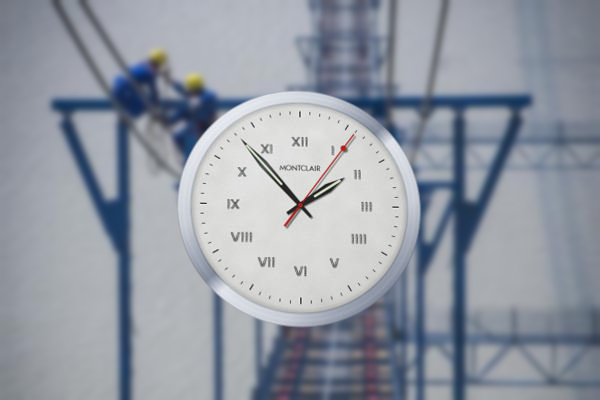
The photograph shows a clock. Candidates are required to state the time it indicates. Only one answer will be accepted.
1:53:06
